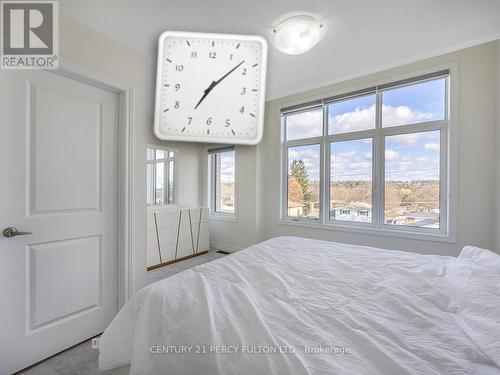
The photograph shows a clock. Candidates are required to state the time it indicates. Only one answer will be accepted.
7:08
